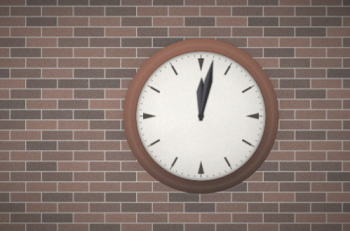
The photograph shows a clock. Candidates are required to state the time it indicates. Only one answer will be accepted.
12:02
